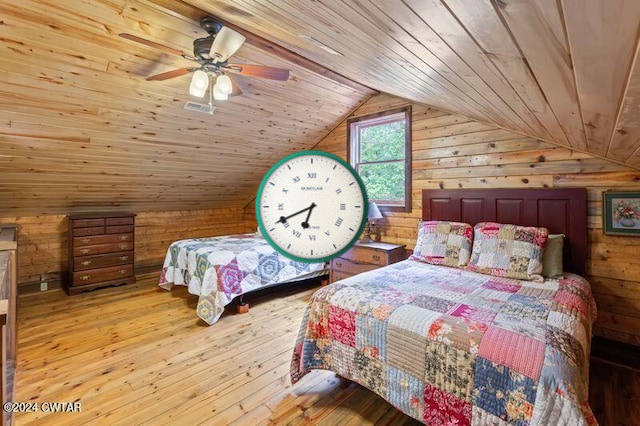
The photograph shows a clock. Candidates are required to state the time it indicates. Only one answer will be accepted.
6:41
